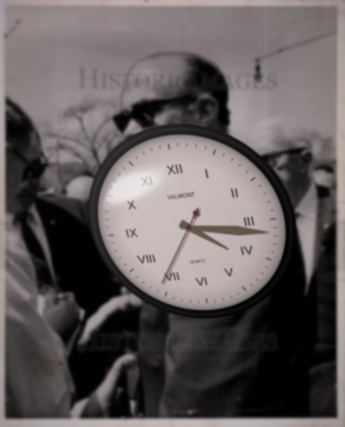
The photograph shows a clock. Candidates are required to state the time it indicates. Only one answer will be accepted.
4:16:36
